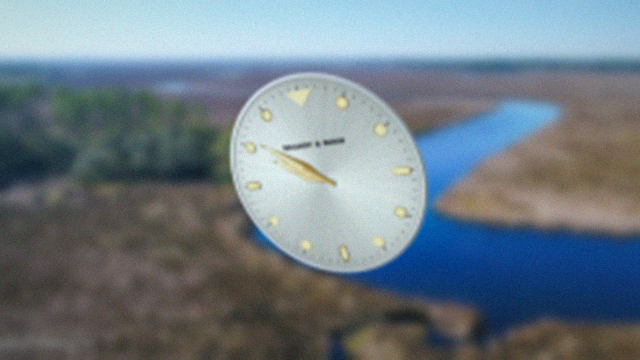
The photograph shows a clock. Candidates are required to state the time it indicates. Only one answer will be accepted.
9:51
